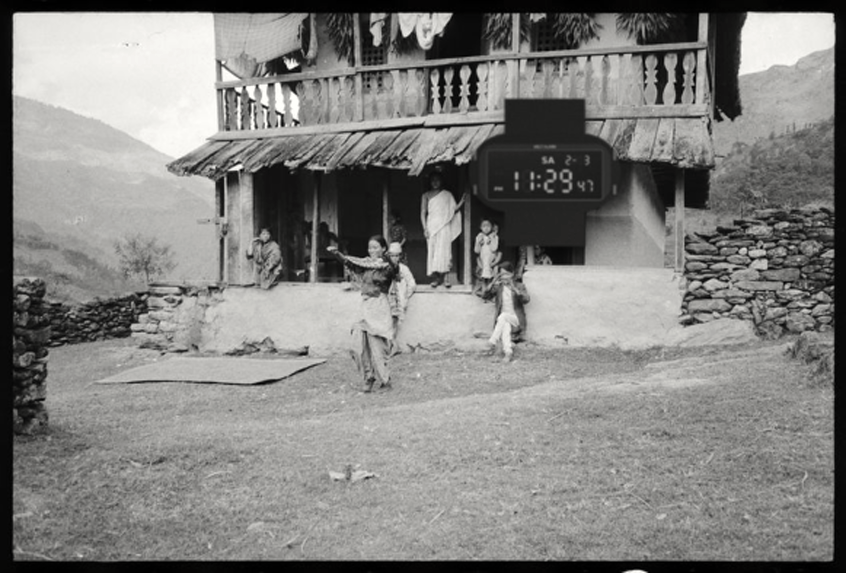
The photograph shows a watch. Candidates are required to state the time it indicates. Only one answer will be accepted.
11:29:47
